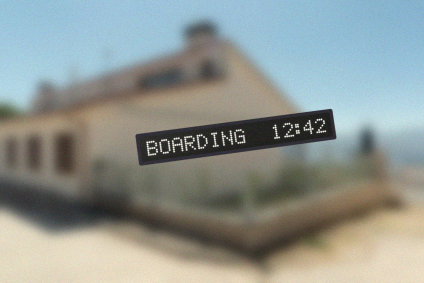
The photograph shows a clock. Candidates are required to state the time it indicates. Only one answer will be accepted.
12:42
